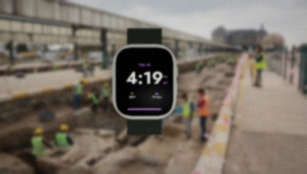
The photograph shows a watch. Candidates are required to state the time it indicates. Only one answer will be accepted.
4:19
